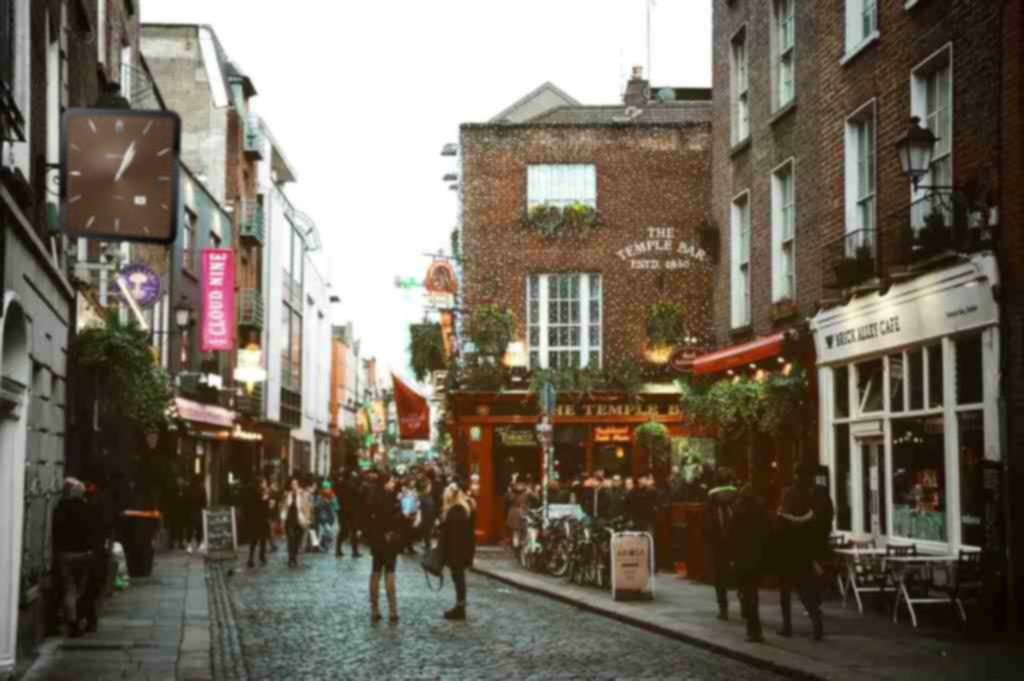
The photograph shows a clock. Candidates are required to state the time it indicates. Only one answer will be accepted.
1:04
